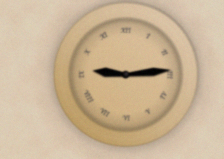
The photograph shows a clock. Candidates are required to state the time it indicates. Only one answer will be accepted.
9:14
